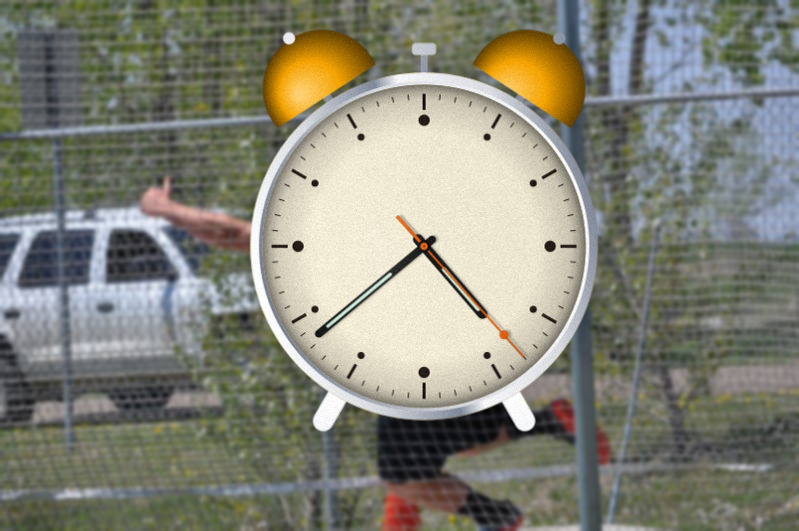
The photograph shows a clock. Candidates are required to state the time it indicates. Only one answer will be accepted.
4:38:23
